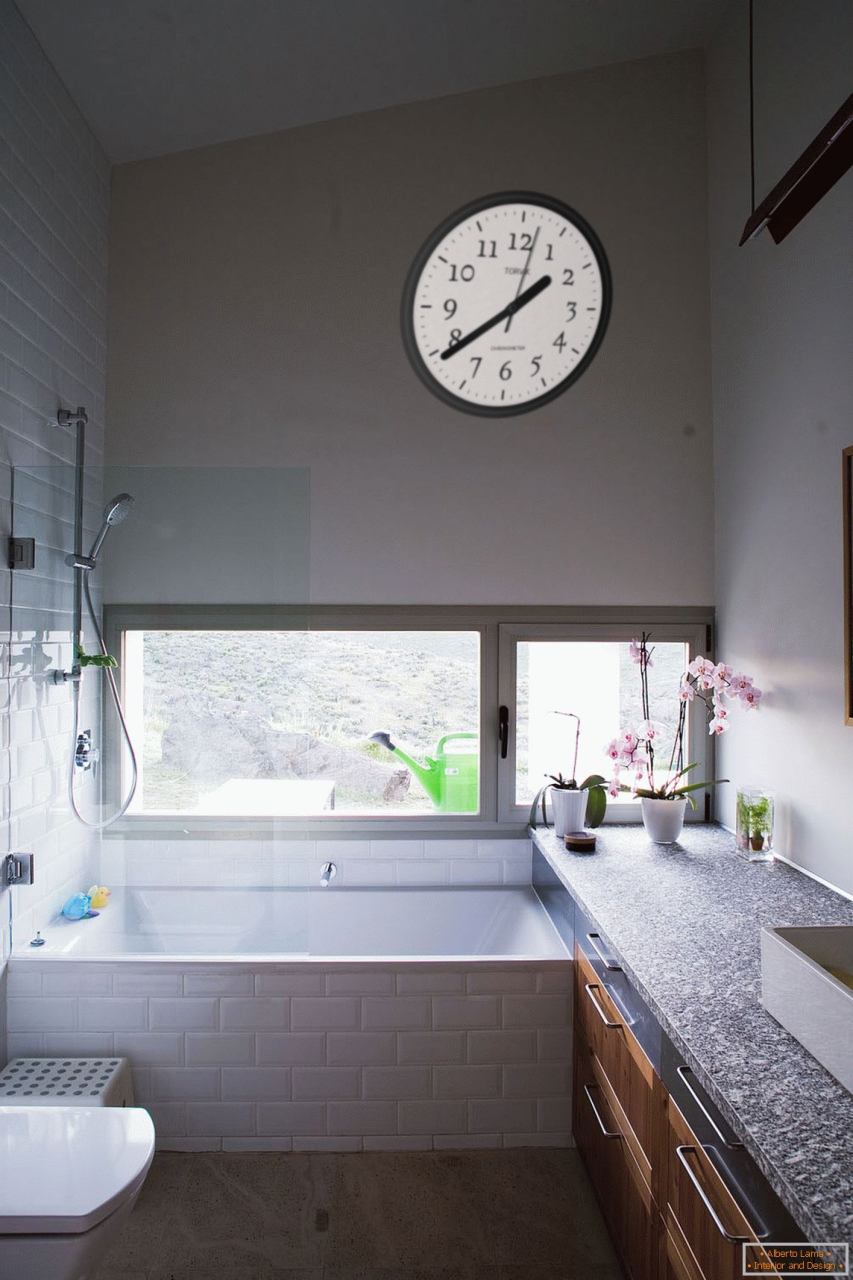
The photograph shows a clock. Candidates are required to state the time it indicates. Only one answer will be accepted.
1:39:02
